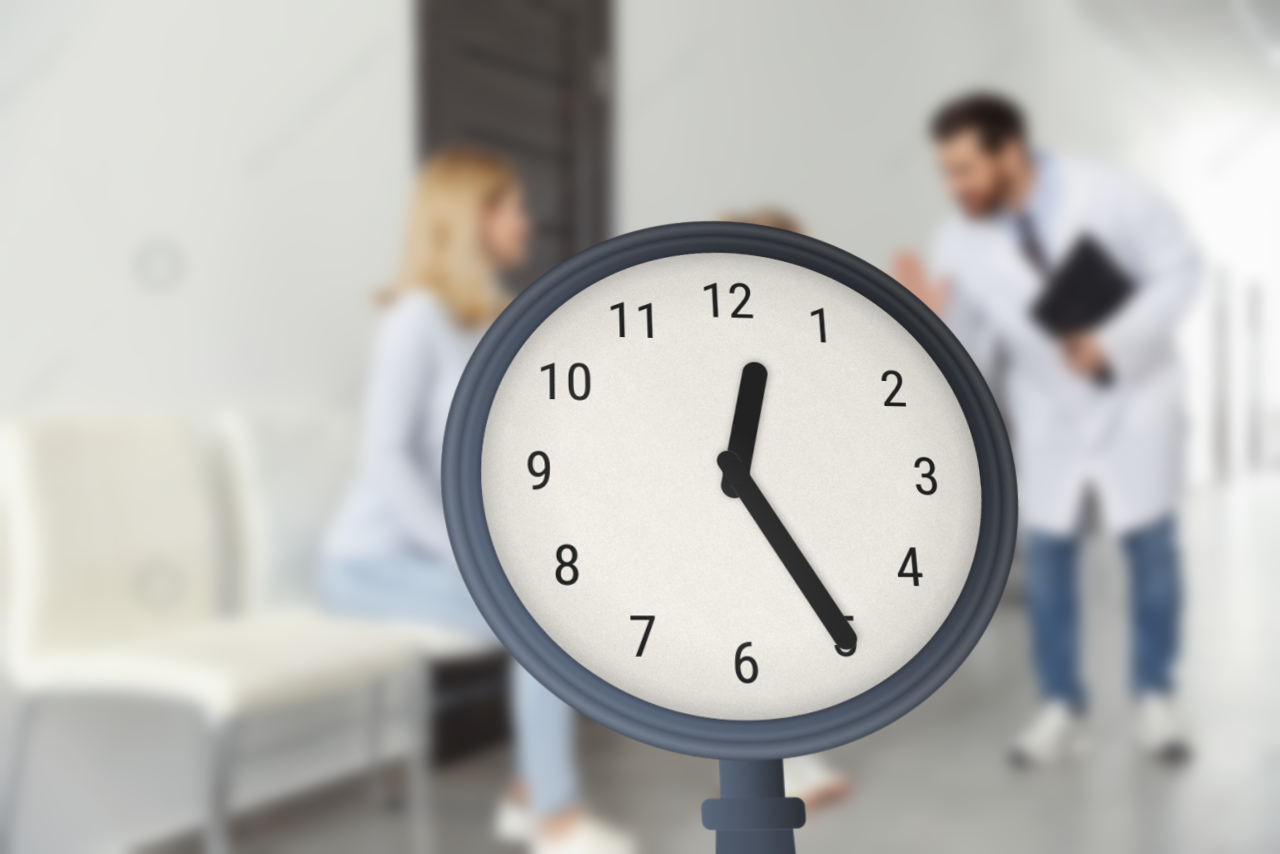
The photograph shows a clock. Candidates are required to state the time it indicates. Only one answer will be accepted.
12:25
